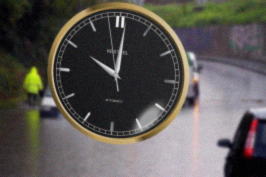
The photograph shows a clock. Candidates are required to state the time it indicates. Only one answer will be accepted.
10:00:58
